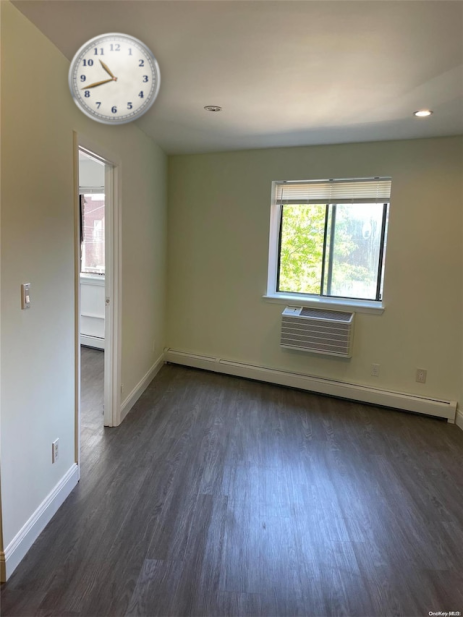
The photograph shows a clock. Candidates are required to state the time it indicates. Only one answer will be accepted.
10:42
